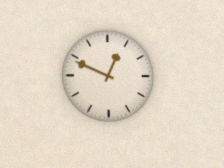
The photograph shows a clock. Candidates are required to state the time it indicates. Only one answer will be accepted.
12:49
